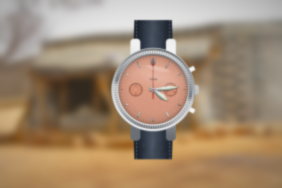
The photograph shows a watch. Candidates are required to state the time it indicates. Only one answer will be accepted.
4:14
